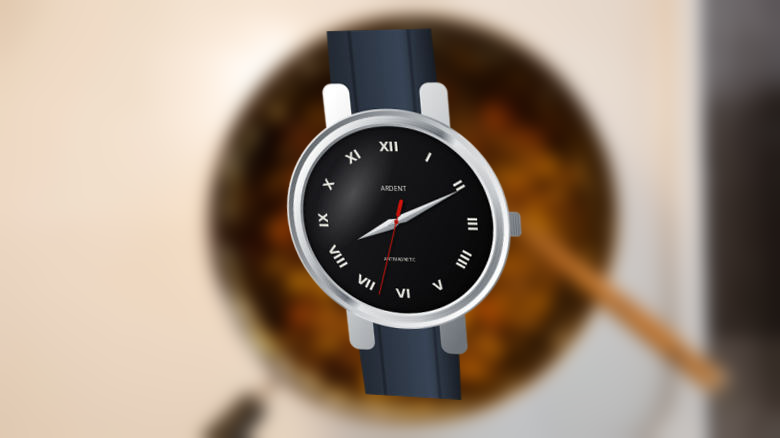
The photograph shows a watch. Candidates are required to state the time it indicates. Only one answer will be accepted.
8:10:33
